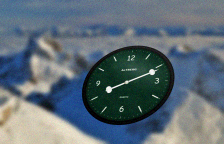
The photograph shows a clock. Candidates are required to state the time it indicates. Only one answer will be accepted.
8:11
